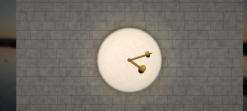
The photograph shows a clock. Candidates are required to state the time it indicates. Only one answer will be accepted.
4:12
